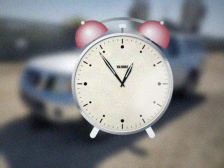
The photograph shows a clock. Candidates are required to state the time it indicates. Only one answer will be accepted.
12:54
